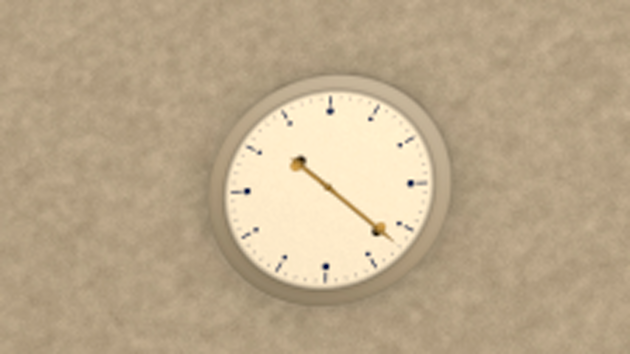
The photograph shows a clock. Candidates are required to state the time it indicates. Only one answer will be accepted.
10:22
